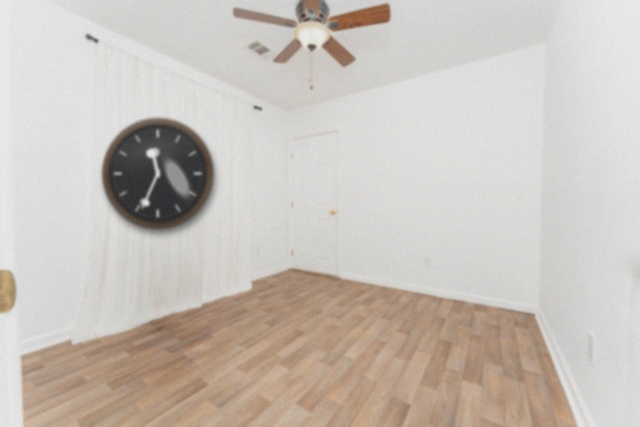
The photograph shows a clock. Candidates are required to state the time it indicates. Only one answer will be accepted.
11:34
